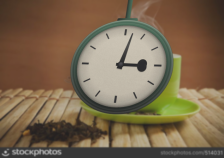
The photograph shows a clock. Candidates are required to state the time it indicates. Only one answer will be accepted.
3:02
